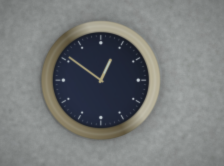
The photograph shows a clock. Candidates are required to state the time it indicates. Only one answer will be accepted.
12:51
